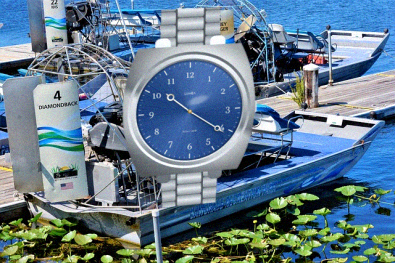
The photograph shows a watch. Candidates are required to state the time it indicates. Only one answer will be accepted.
10:21
